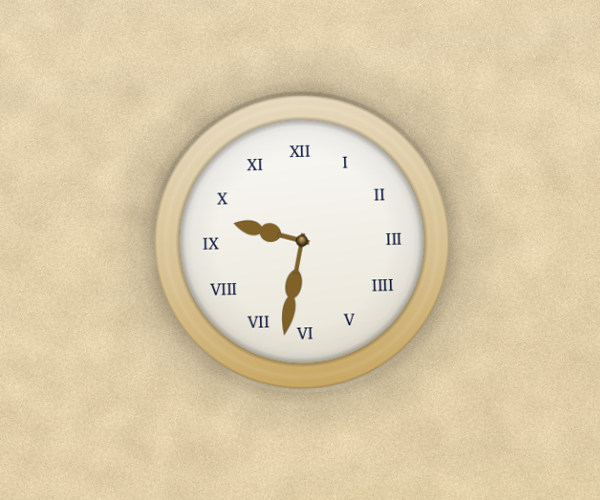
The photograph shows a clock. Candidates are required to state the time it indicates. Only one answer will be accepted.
9:32
